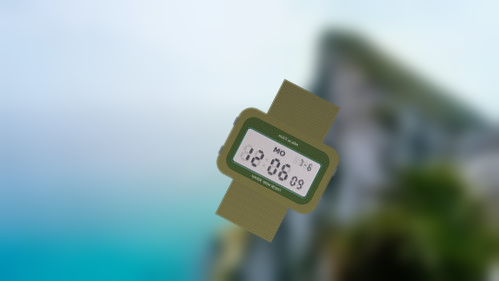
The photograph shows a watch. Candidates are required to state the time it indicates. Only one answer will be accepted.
12:06:09
